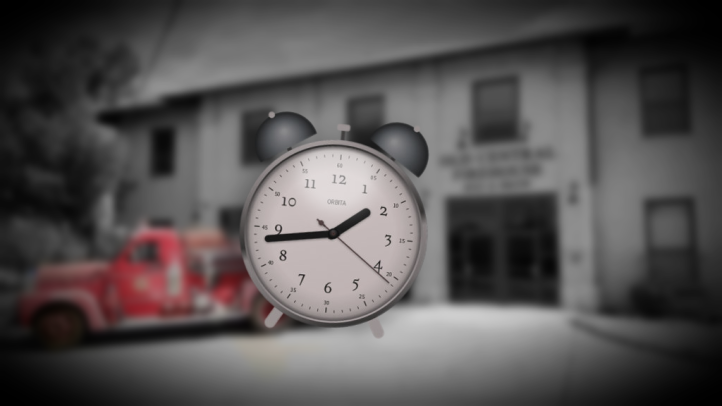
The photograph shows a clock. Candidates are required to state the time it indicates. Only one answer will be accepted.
1:43:21
